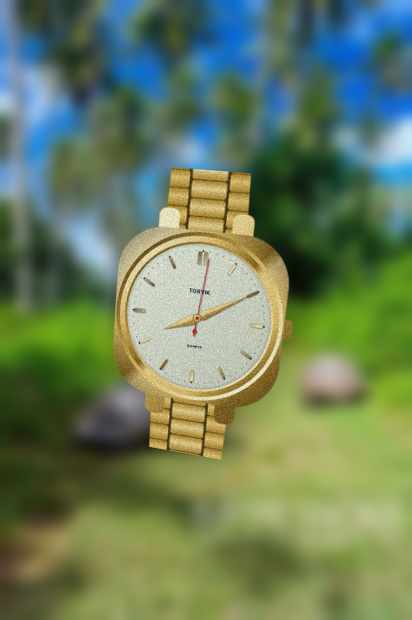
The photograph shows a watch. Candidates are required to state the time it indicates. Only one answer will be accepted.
8:10:01
